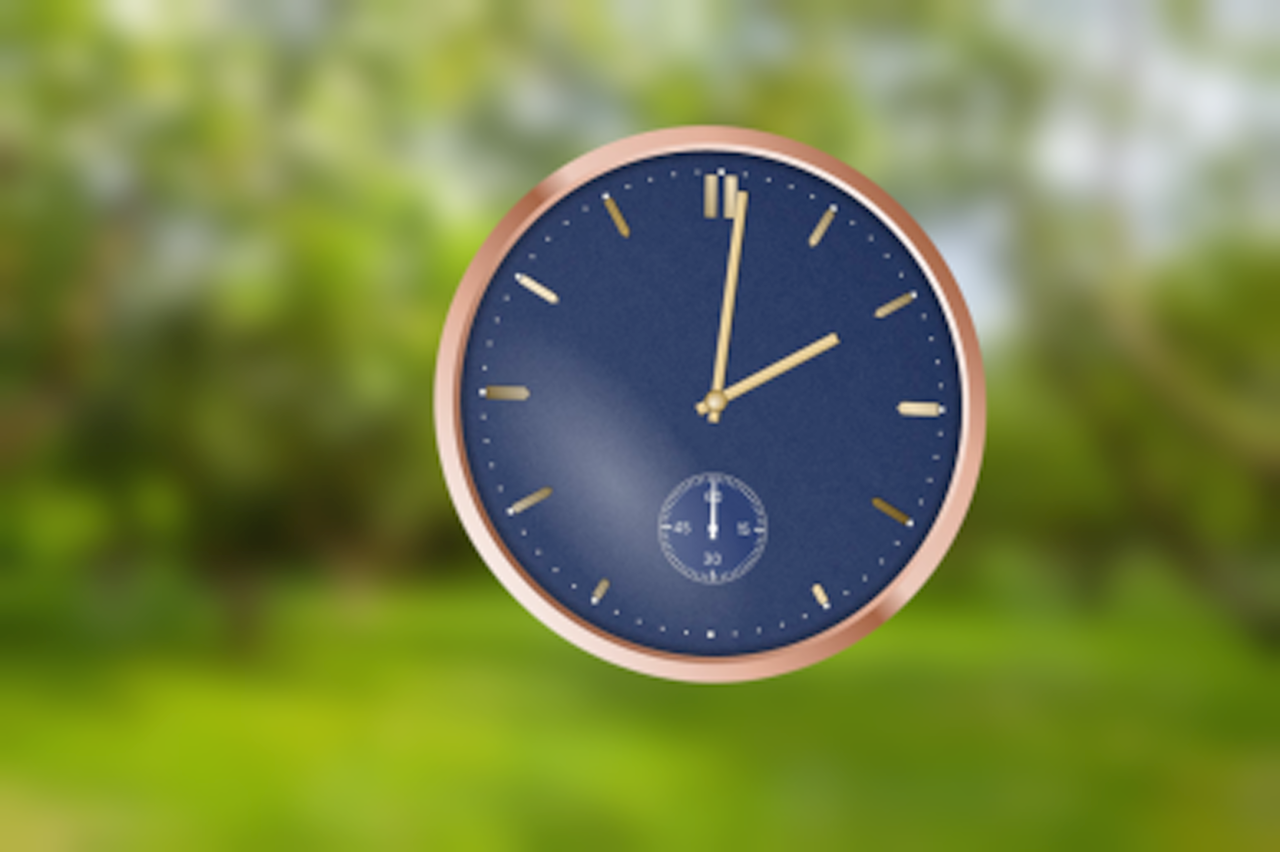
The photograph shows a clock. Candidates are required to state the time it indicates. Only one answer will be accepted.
2:01
